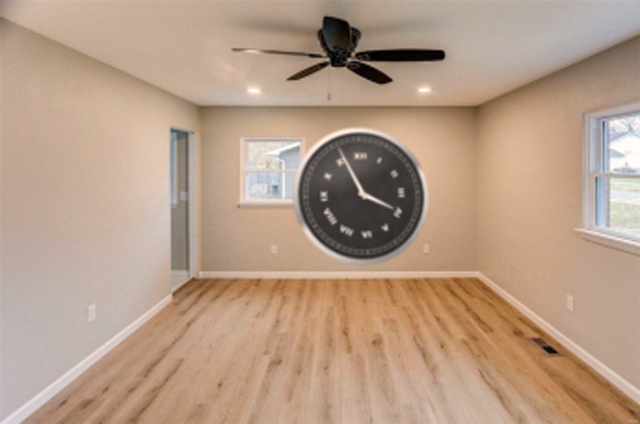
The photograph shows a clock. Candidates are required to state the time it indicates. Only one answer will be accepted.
3:56
